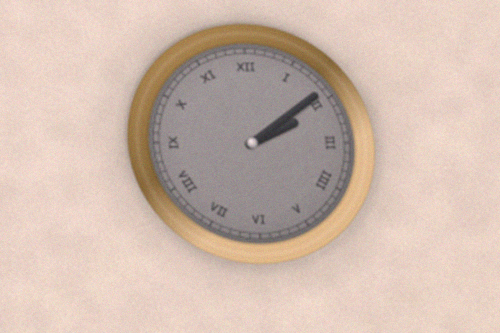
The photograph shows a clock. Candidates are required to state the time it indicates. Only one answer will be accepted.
2:09
